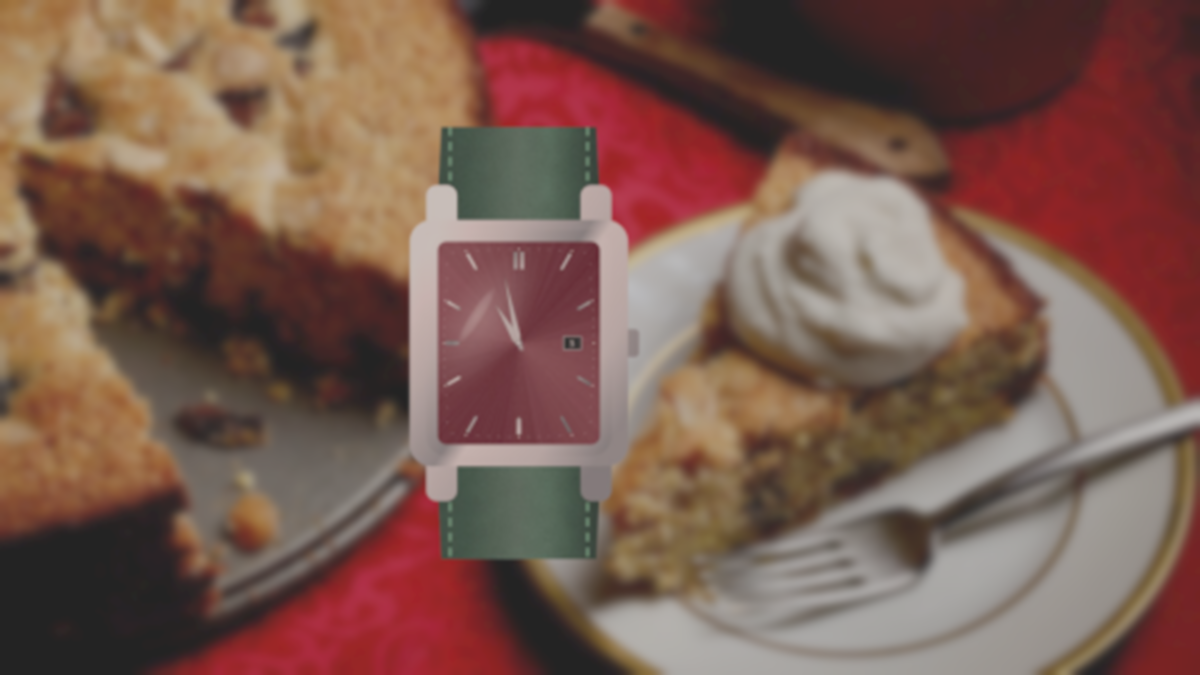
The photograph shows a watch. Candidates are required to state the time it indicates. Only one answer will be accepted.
10:58
